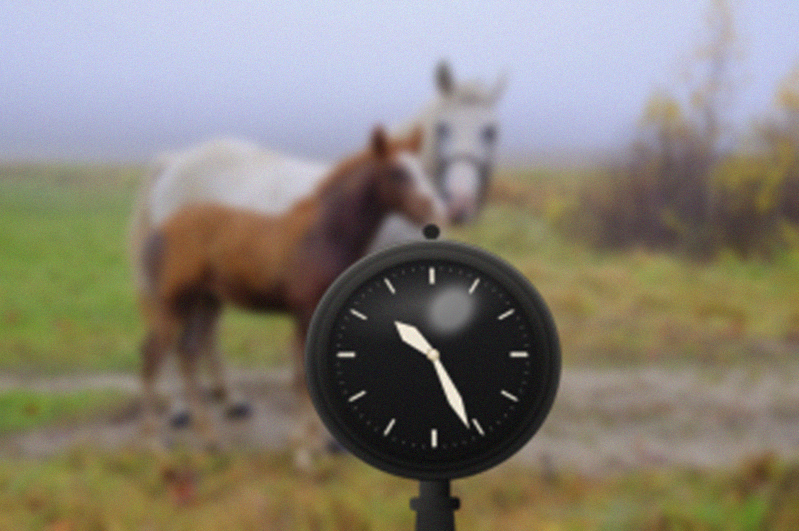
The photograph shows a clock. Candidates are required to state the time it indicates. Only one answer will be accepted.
10:26
